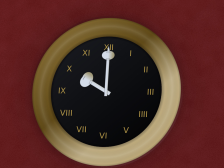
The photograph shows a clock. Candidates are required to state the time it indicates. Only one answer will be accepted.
10:00
